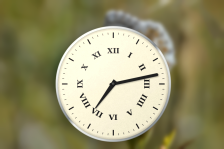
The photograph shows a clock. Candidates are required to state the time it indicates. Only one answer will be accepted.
7:13
